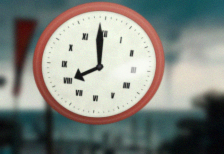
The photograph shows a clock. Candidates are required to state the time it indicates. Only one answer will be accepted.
7:59
